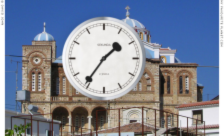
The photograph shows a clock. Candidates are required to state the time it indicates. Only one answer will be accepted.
1:36
